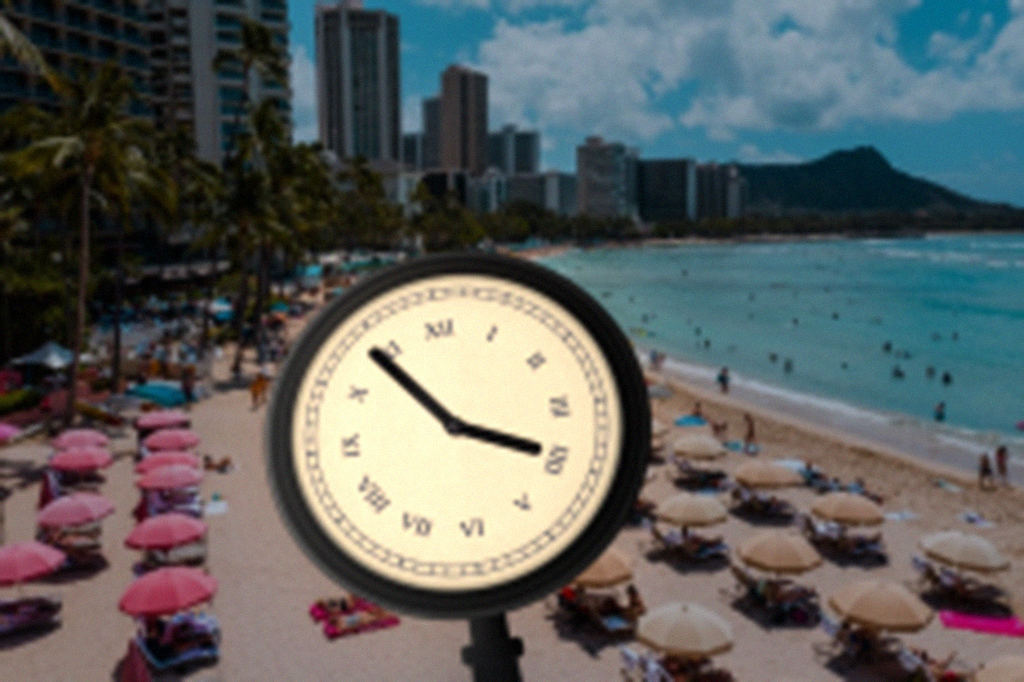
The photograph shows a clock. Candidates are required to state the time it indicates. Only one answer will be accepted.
3:54
